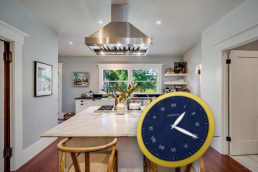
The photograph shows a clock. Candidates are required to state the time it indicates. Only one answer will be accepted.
1:20
